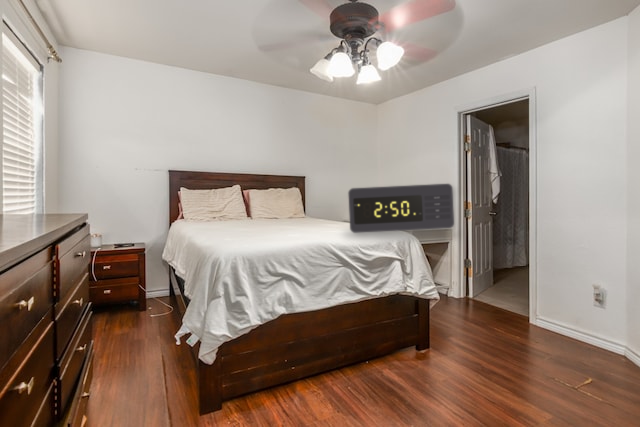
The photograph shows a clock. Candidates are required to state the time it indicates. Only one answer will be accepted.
2:50
